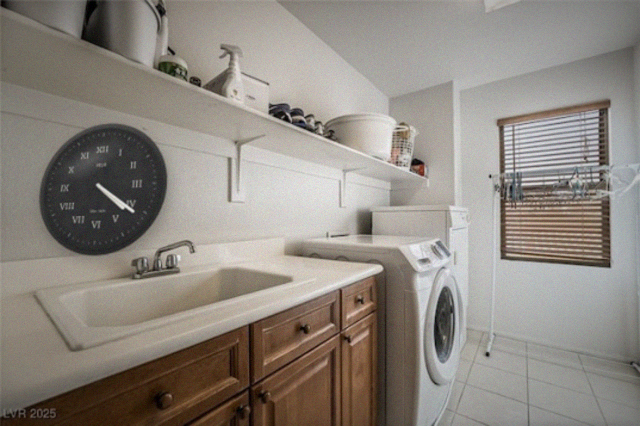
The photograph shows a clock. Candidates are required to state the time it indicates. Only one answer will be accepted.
4:21
